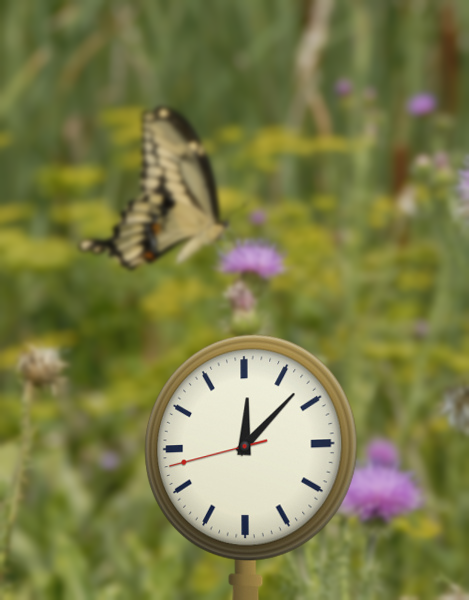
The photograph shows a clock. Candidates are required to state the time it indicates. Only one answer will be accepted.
12:07:43
